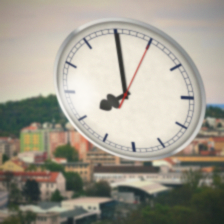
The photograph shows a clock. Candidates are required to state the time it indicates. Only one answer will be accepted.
8:00:05
